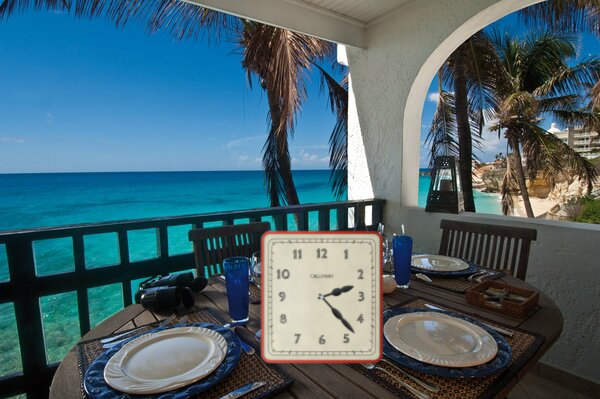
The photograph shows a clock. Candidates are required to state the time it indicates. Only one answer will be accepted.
2:23
